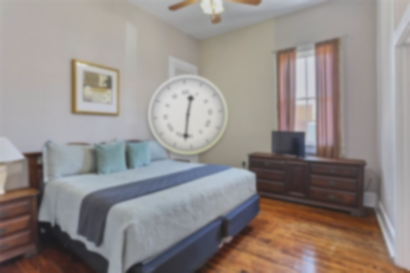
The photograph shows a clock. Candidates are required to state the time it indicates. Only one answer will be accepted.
12:32
